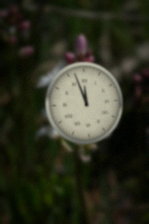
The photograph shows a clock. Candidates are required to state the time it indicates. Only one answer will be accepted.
11:57
